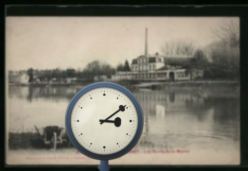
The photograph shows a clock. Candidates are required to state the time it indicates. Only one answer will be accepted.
3:09
